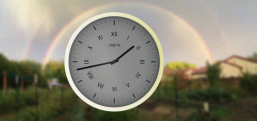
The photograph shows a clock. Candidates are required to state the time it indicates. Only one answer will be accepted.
1:43
